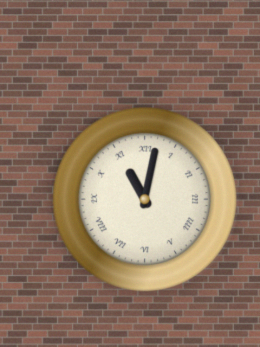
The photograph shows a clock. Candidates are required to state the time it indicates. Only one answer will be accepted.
11:02
